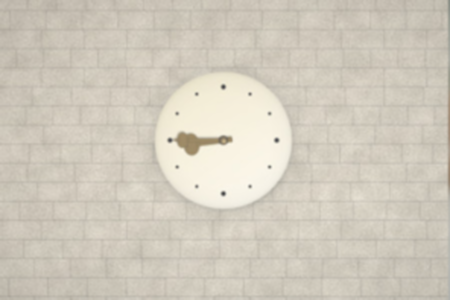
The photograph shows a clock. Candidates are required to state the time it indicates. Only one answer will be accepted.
8:45
